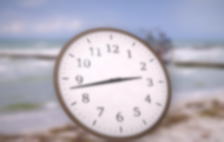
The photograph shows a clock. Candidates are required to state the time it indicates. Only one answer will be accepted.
2:43
